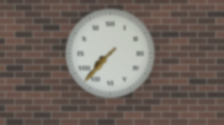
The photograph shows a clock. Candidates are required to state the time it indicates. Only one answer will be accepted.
7:37
